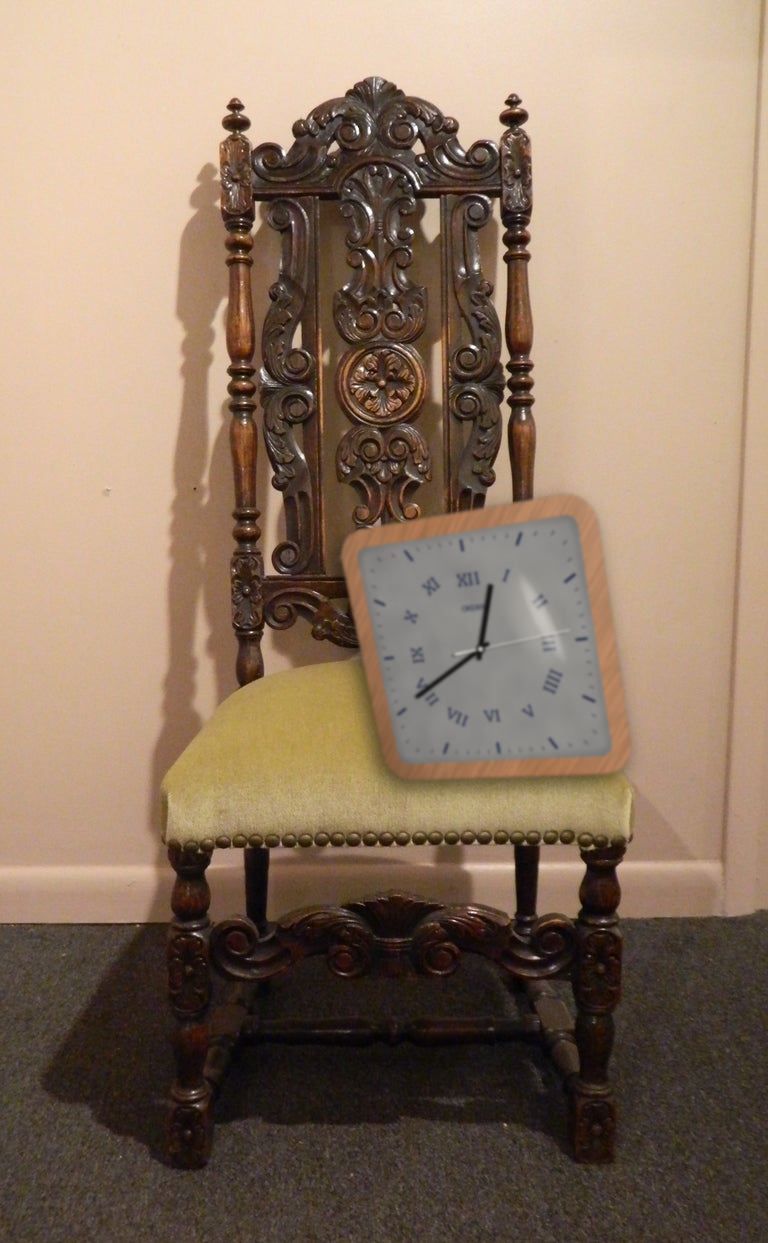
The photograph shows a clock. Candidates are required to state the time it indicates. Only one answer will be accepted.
12:40:14
